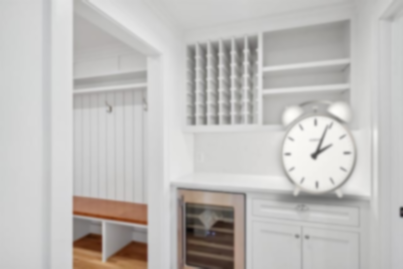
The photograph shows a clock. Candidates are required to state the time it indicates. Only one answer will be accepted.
2:04
